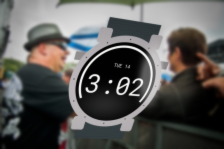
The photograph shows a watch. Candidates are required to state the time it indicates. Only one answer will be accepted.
3:02
